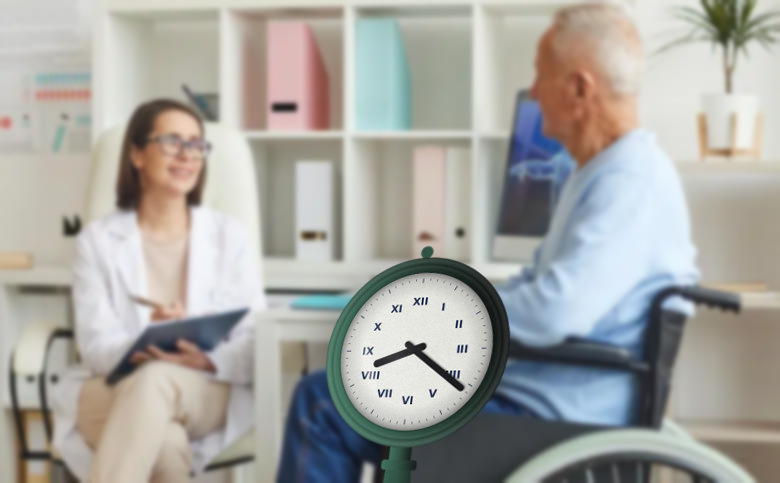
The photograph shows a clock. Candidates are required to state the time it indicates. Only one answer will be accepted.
8:21
